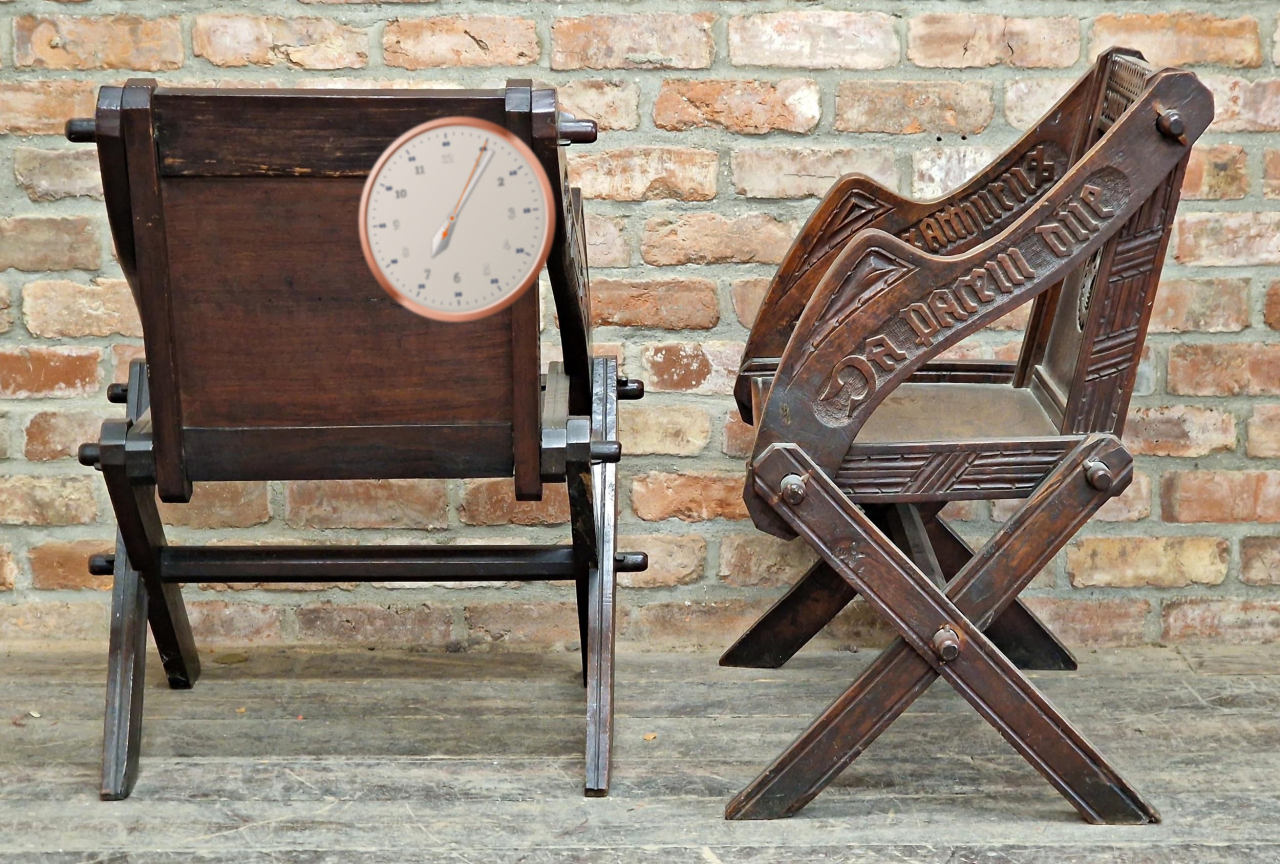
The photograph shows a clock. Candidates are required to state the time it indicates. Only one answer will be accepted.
7:06:05
